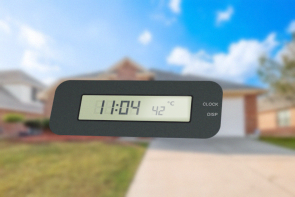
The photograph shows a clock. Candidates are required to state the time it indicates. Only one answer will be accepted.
11:04
